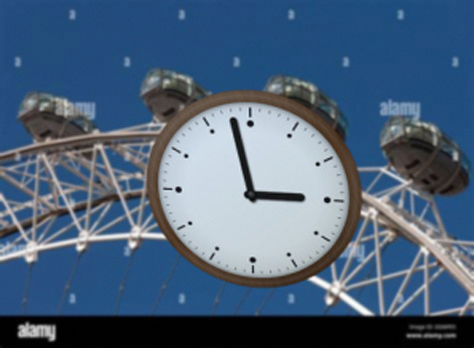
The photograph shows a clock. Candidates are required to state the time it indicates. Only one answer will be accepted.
2:58
